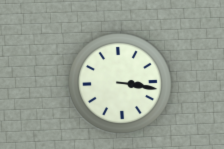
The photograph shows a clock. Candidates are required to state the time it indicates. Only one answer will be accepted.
3:17
